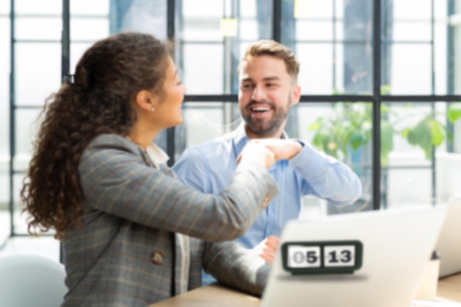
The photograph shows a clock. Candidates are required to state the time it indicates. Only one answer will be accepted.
5:13
